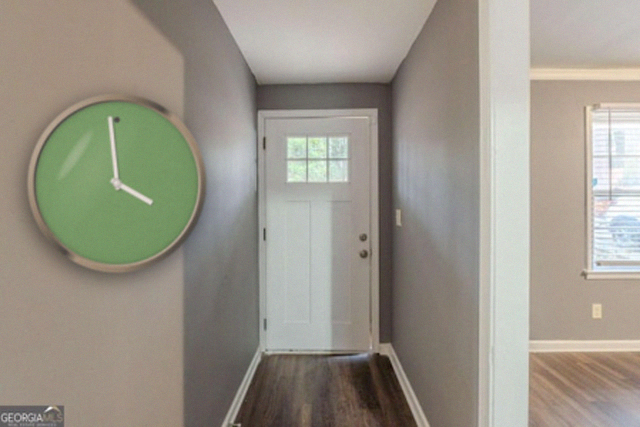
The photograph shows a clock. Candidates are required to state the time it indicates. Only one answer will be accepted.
3:59
